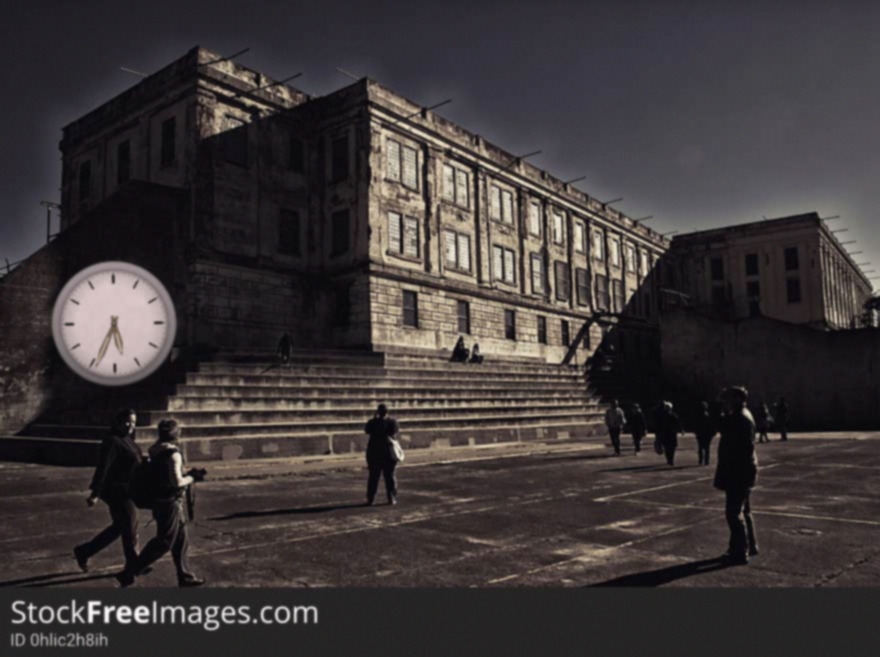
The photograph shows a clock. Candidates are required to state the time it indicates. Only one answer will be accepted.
5:34
